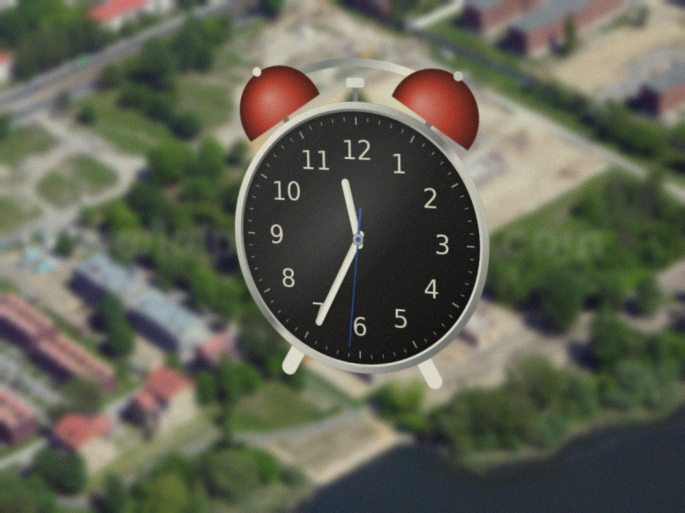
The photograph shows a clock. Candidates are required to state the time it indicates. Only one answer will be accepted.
11:34:31
